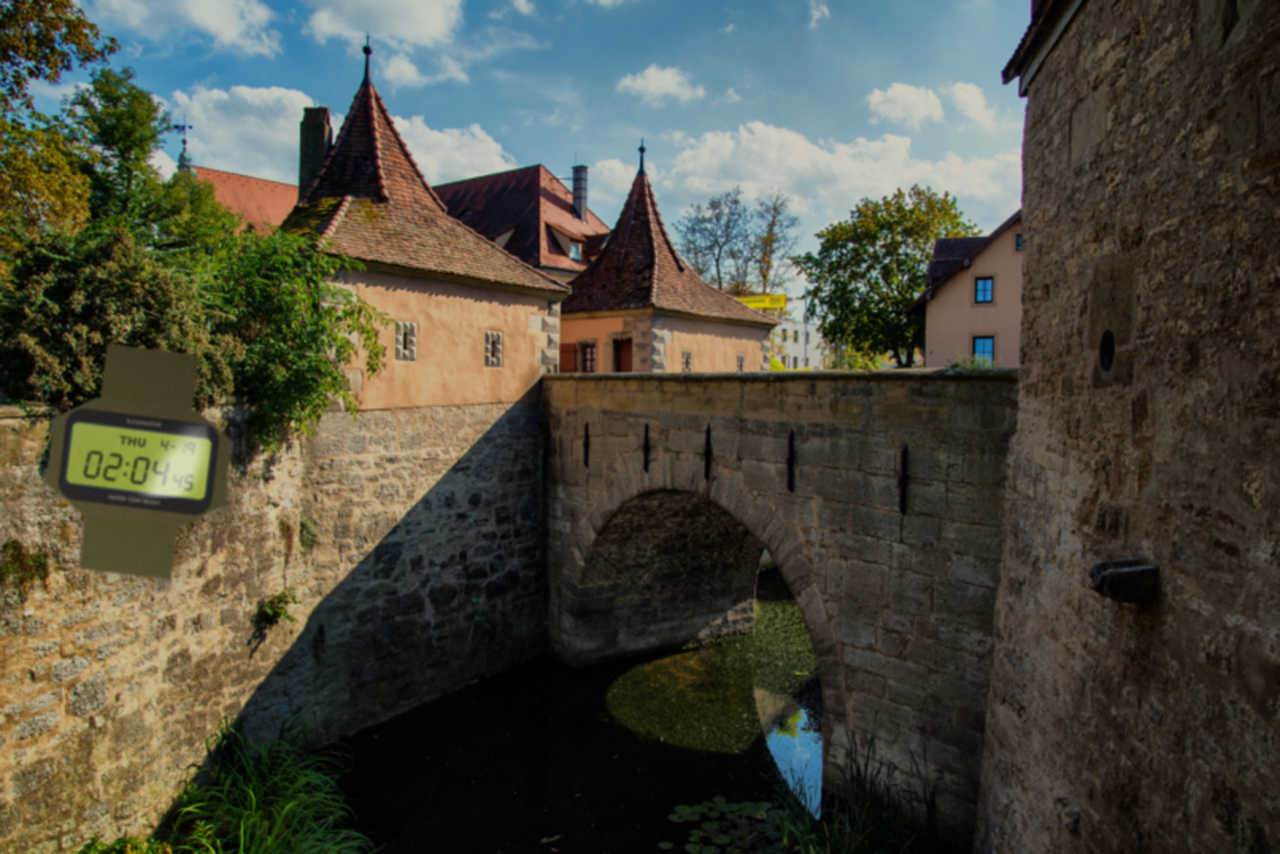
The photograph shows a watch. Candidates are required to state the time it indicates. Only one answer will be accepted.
2:04:45
